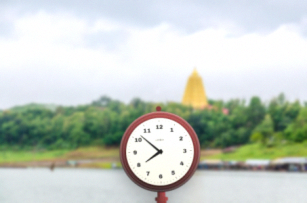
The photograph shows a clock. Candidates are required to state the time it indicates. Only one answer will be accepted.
7:52
